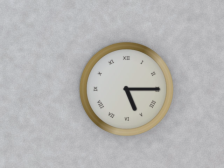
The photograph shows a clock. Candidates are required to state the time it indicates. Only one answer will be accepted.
5:15
